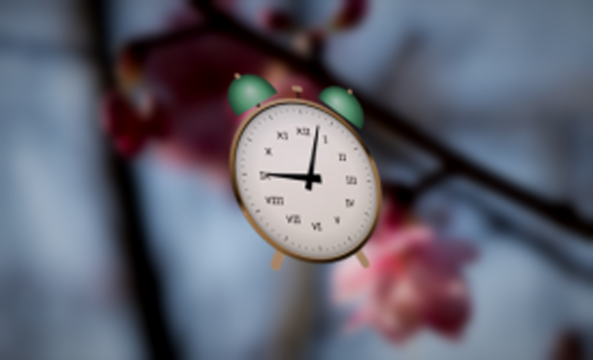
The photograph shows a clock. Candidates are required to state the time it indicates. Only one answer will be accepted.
9:03
